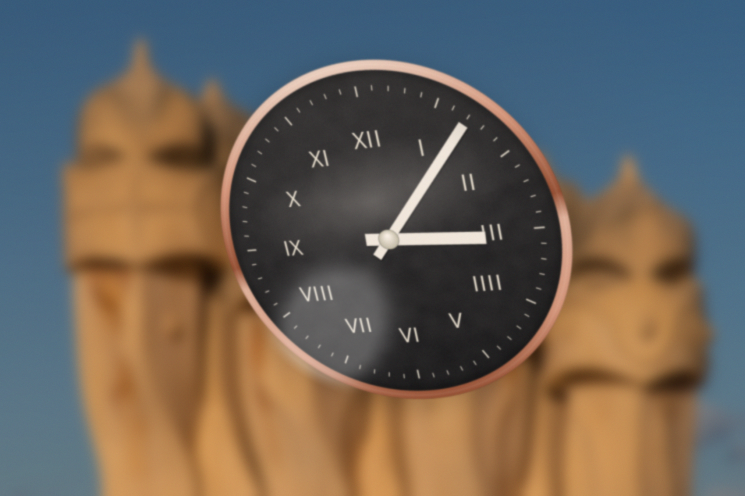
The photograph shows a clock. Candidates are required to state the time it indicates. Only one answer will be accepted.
3:07
